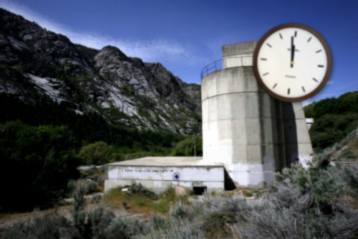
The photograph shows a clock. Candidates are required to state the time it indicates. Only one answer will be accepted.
11:59
